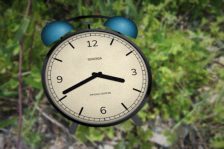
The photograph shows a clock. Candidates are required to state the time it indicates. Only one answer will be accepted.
3:41
